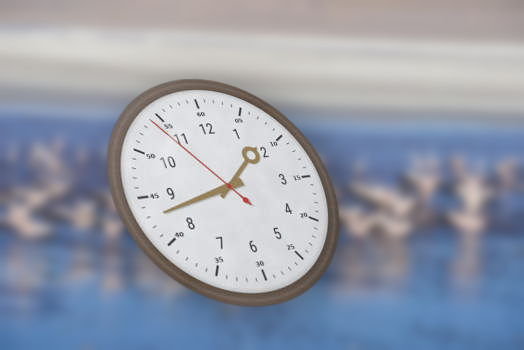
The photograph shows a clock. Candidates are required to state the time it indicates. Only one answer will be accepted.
1:42:54
